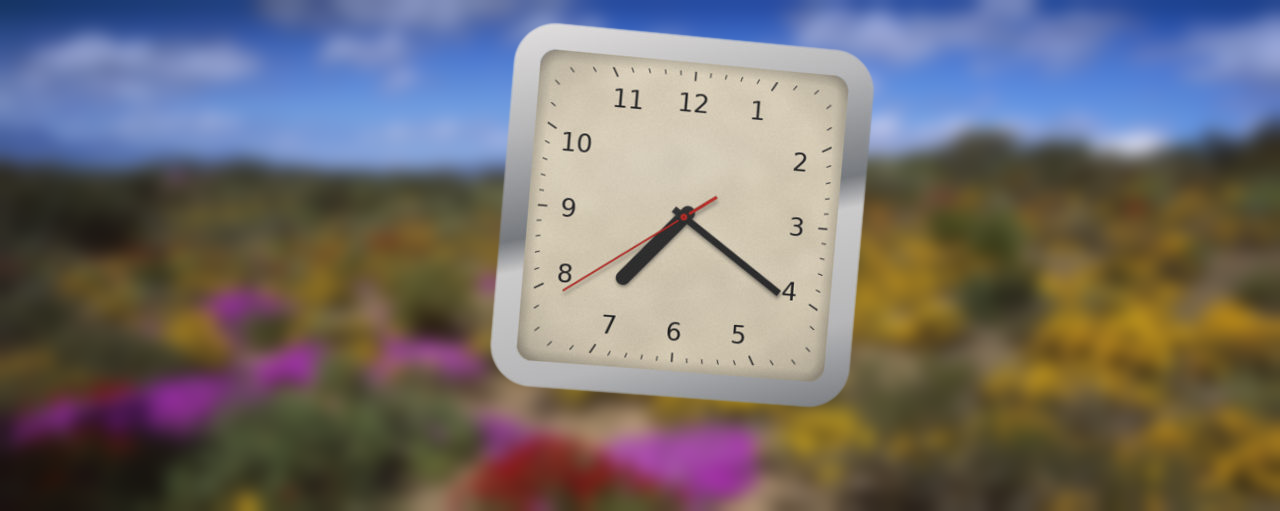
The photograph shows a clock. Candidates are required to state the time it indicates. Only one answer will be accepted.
7:20:39
